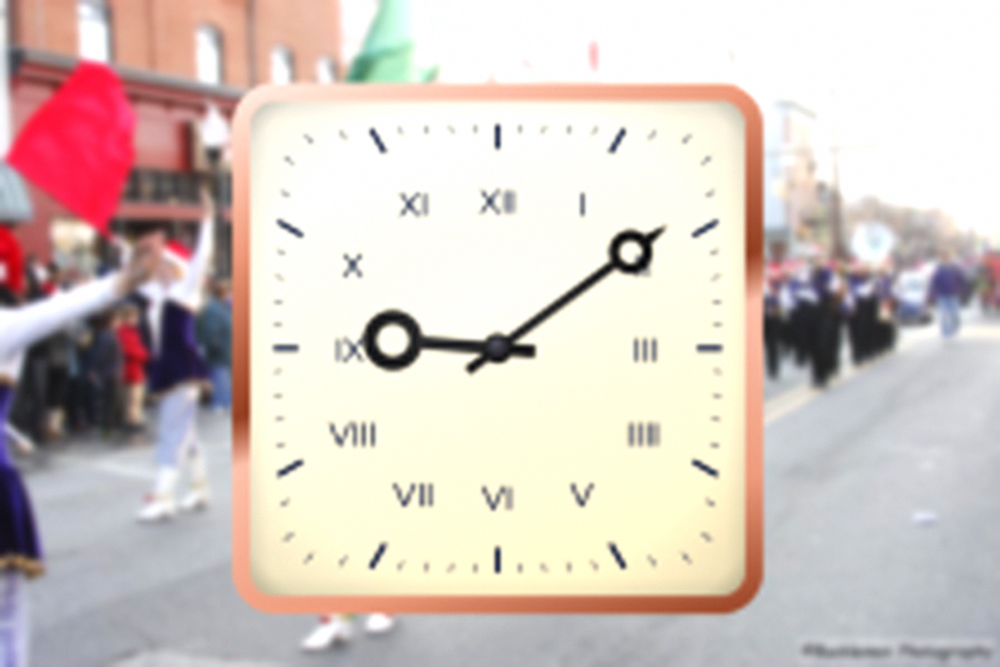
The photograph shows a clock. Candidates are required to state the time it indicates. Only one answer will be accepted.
9:09
